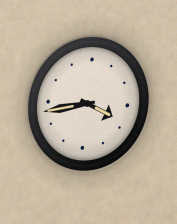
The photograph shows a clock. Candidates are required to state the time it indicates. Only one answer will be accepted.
3:43
